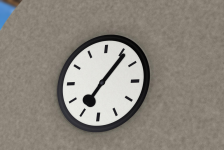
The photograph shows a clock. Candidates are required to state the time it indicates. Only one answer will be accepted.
7:06
